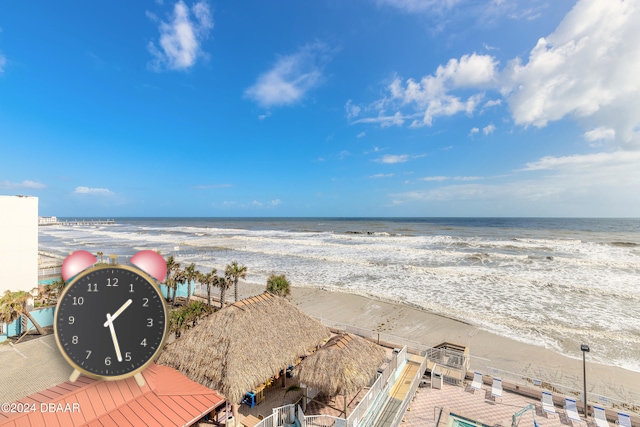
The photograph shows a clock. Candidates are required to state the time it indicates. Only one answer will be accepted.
1:27
